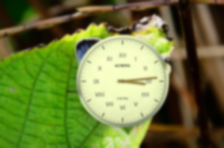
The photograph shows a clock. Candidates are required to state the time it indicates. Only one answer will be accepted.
3:14
